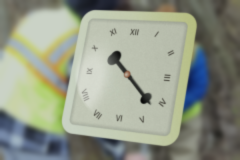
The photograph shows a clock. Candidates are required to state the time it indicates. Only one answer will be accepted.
10:22
